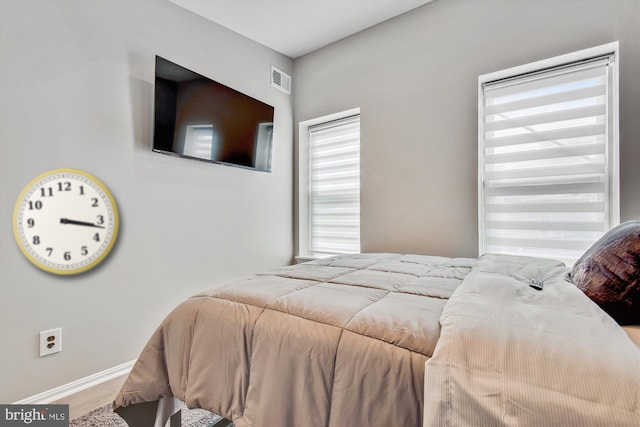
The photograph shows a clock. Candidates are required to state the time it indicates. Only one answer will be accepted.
3:17
